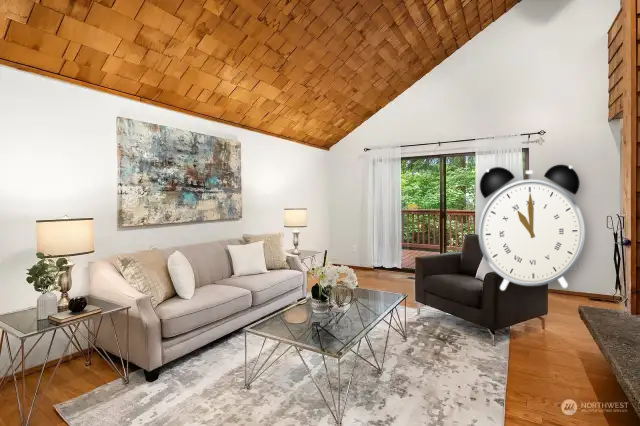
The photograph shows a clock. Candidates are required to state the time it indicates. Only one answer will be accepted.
11:00
